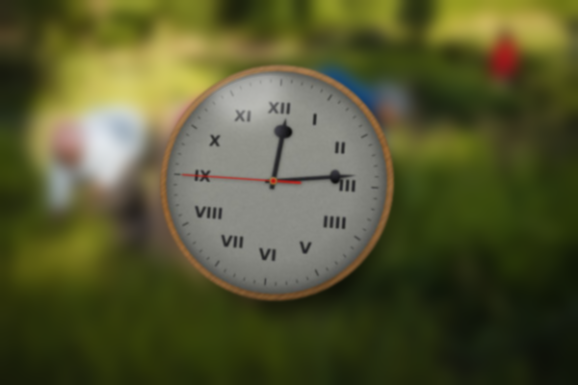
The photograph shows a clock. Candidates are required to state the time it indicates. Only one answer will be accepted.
12:13:45
